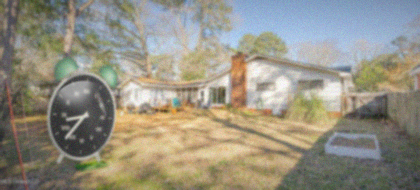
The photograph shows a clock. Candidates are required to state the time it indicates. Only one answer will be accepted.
8:37
